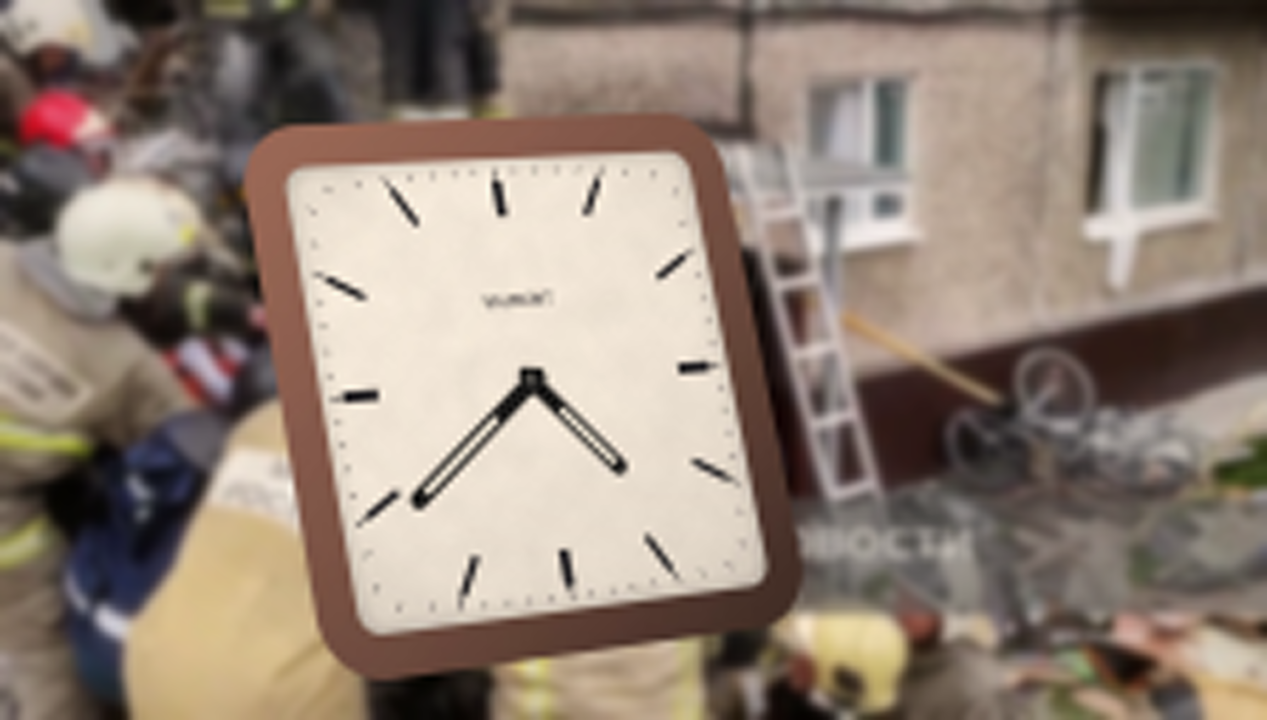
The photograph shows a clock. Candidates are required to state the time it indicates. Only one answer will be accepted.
4:39
